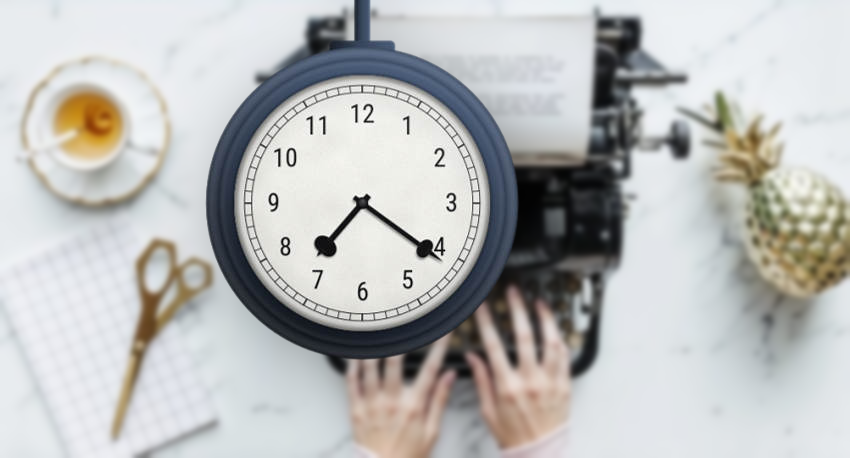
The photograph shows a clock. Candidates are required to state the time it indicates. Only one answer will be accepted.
7:21
